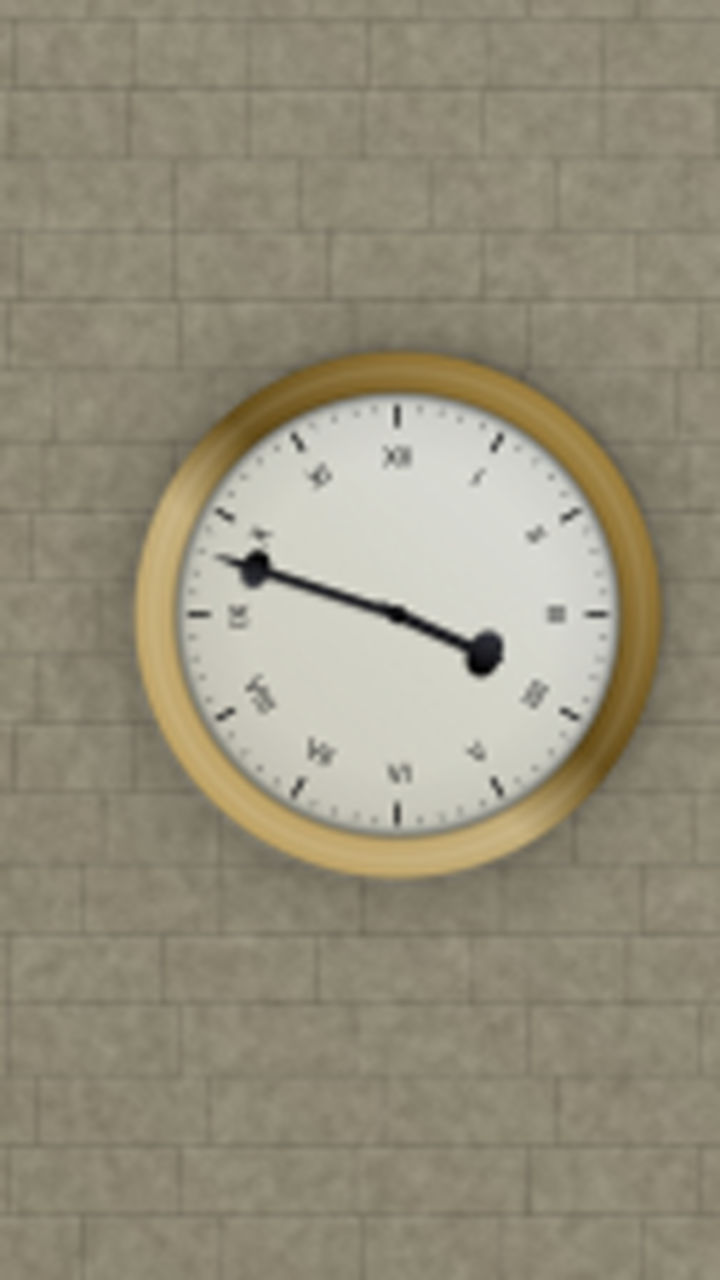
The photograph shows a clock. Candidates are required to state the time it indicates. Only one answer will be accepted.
3:48
